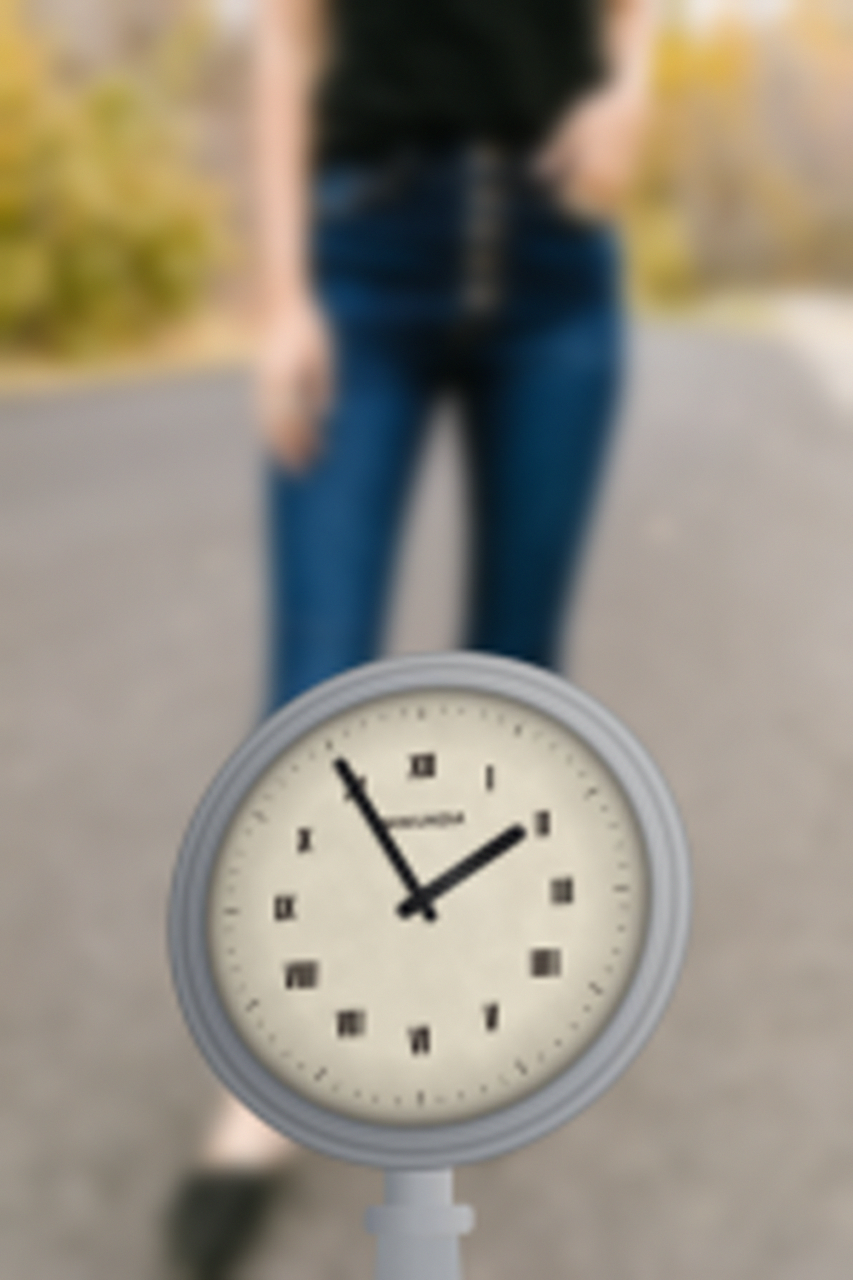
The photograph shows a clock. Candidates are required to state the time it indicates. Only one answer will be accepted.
1:55
